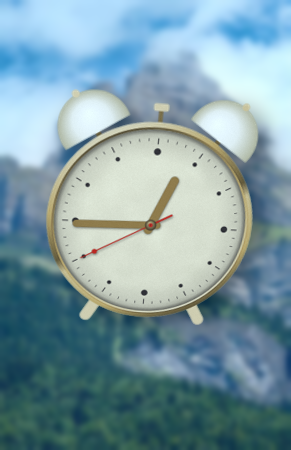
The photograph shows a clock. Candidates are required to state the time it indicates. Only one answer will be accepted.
12:44:40
